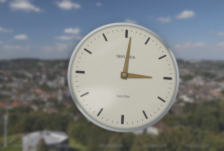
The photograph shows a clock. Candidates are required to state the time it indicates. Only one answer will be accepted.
3:01
